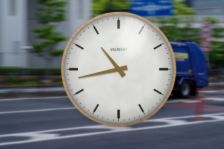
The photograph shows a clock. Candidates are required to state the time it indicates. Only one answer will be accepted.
10:43
